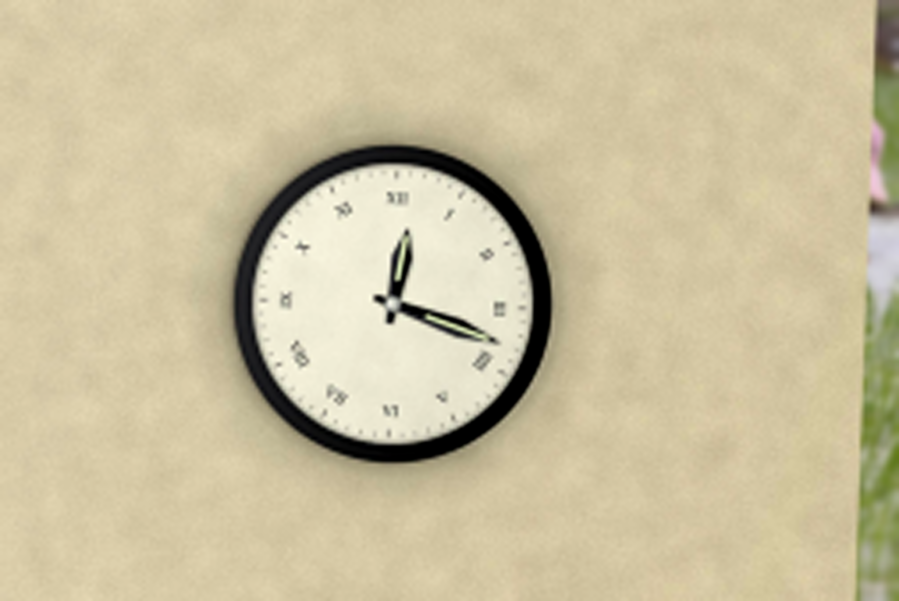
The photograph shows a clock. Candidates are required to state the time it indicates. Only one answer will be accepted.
12:18
